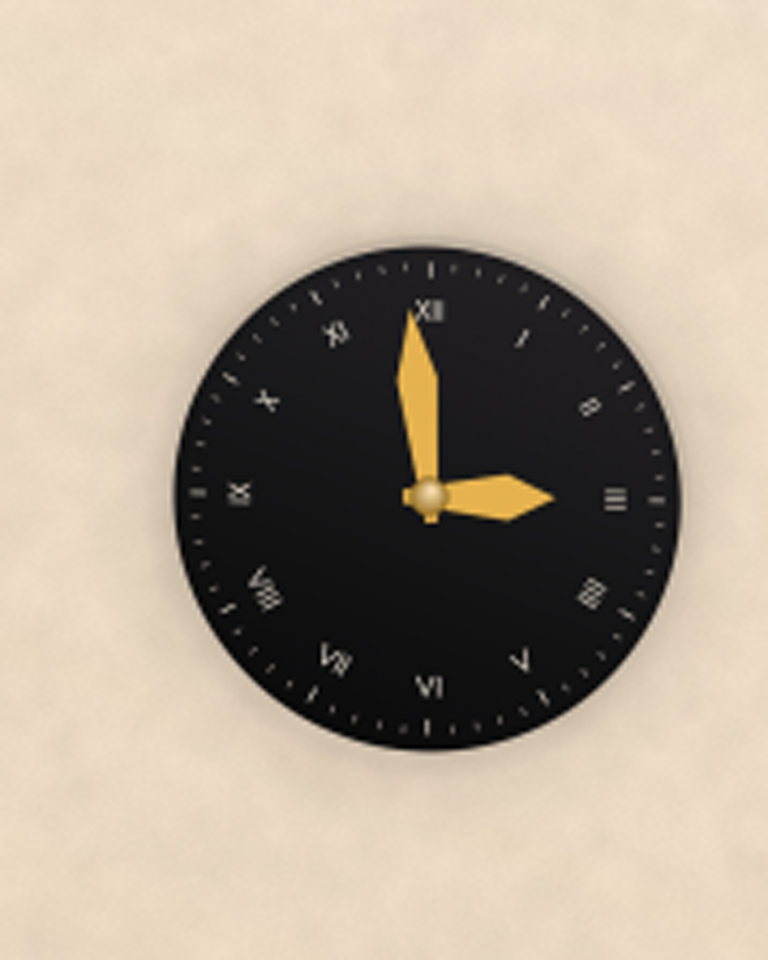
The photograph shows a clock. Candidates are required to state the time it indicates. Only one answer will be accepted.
2:59
